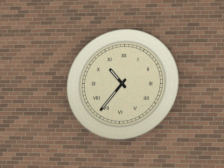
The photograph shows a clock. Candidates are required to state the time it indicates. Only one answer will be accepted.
10:36
